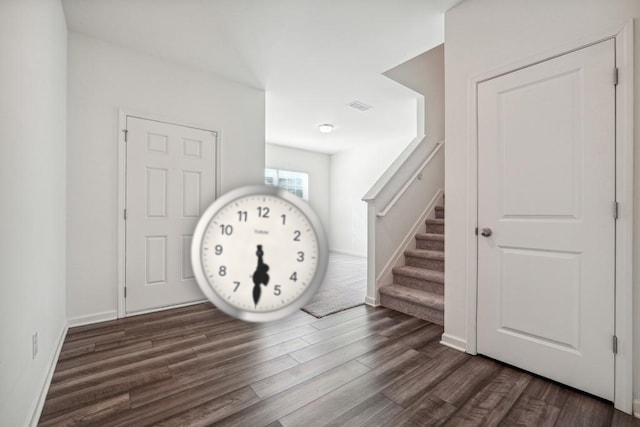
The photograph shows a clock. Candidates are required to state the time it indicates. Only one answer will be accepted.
5:30
